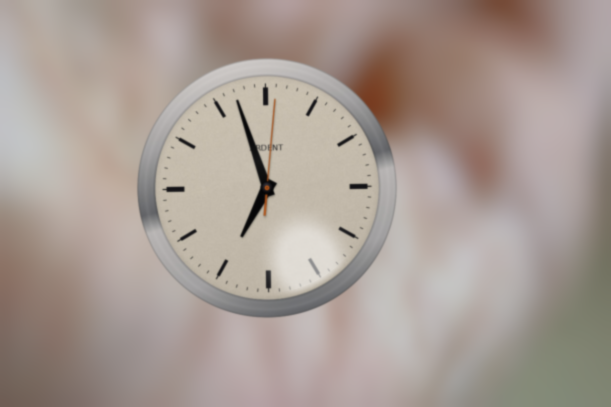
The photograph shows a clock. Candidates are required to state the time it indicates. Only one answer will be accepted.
6:57:01
